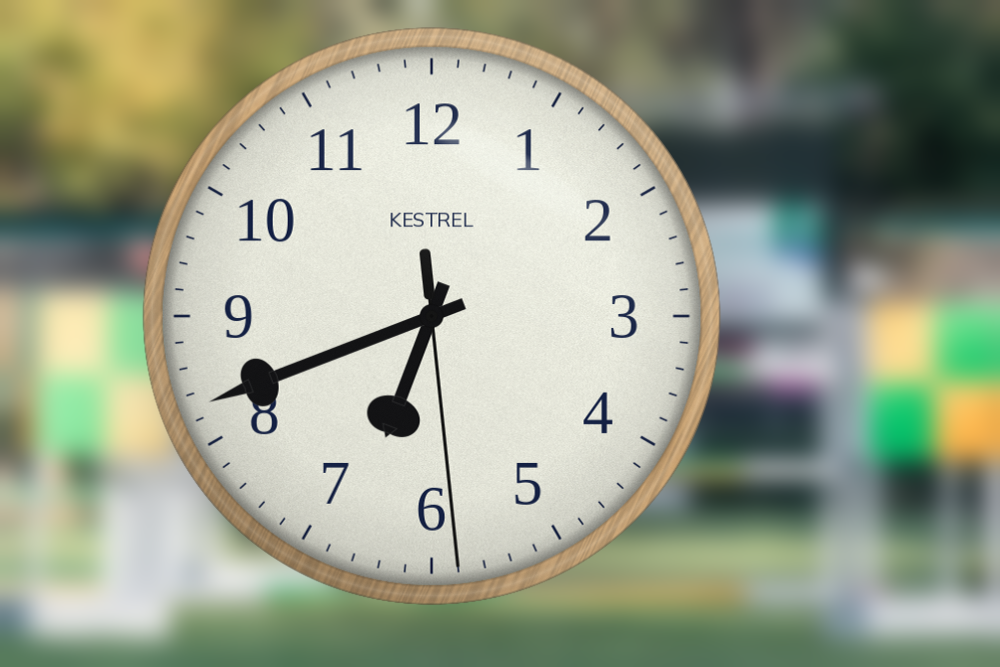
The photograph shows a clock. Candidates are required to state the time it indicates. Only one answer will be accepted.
6:41:29
